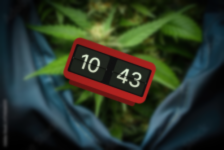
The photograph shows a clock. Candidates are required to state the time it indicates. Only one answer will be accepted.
10:43
